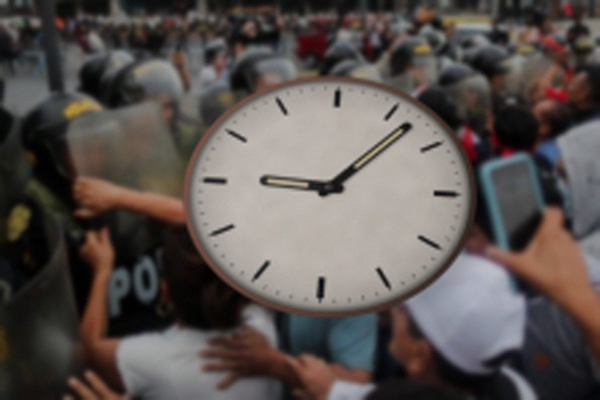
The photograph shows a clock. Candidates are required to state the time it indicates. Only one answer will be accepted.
9:07
